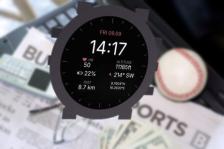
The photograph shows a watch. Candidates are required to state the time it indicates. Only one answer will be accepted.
14:17
